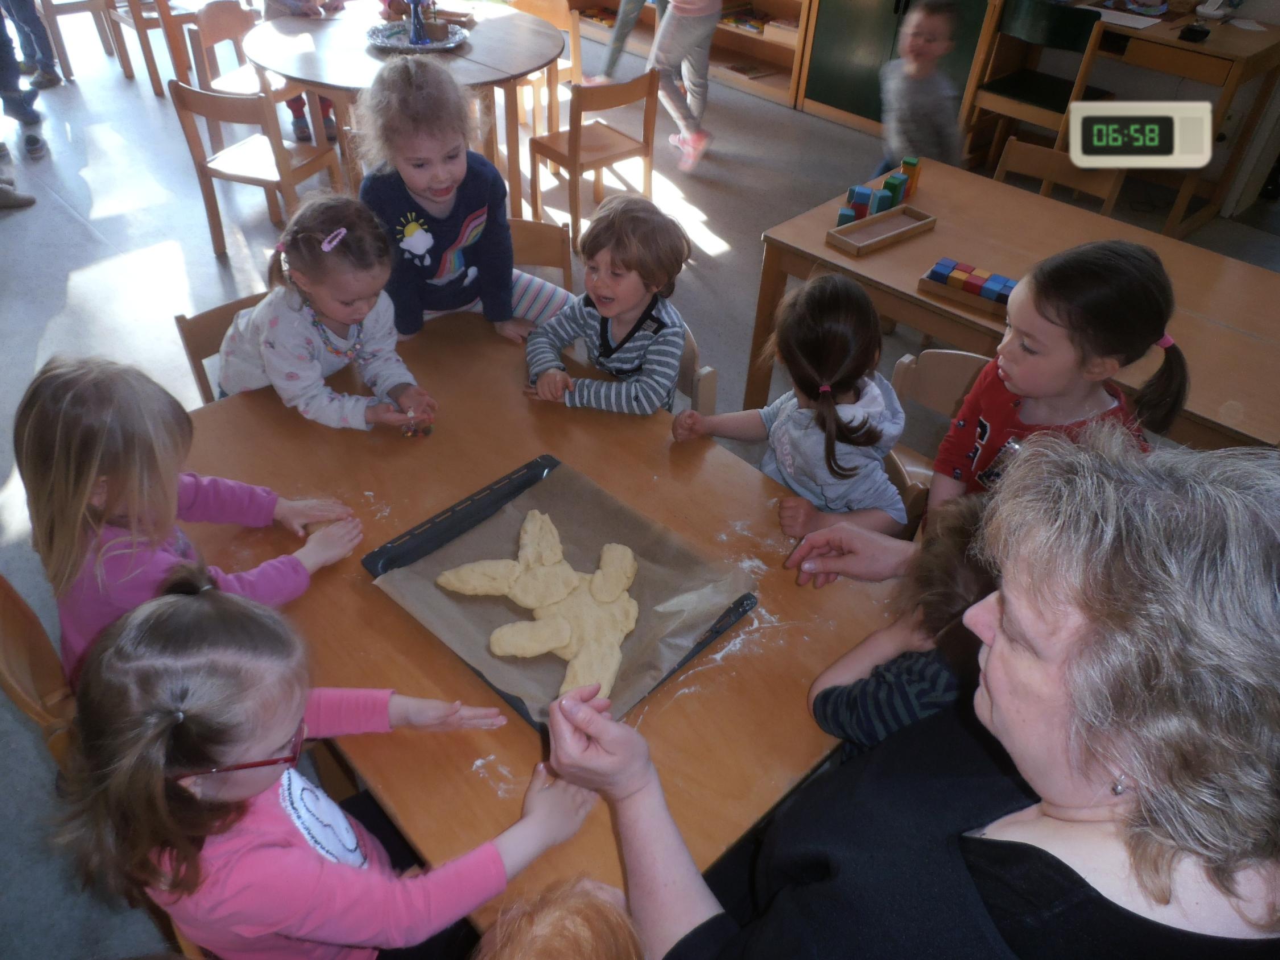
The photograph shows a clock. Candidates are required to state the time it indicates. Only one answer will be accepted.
6:58
